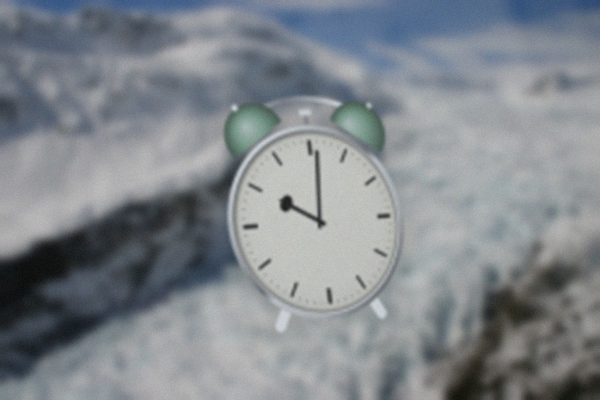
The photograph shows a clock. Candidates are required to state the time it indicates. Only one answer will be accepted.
10:01
